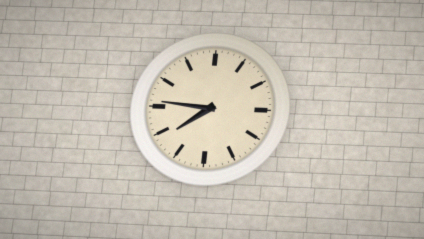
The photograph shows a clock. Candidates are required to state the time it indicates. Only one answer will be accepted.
7:46
